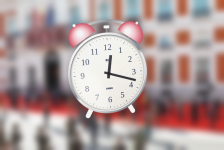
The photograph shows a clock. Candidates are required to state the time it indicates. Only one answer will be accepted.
12:18
